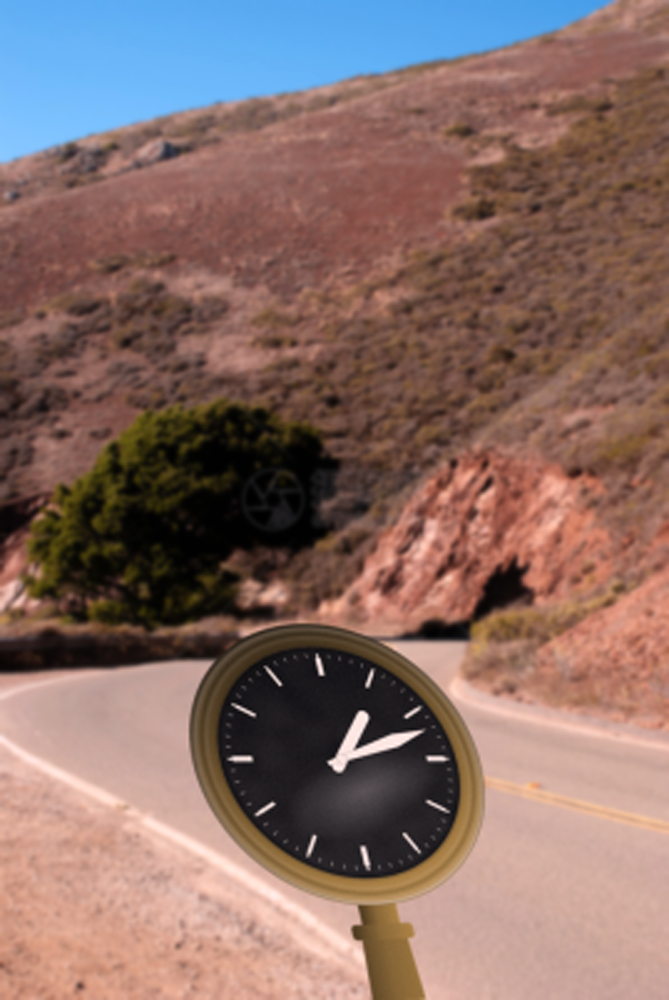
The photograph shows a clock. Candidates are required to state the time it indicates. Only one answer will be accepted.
1:12
